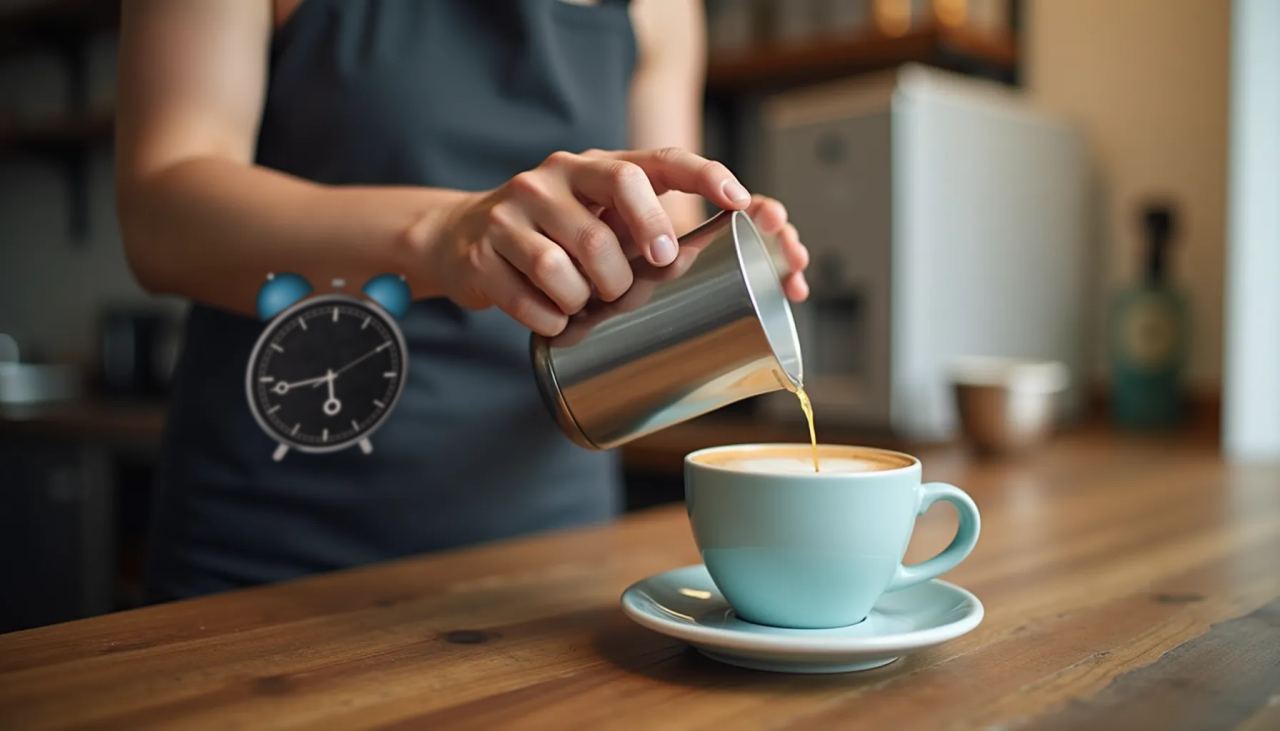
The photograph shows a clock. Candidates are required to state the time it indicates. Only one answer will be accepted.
5:43:10
